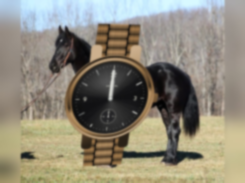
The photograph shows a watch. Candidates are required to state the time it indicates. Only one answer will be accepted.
12:00
